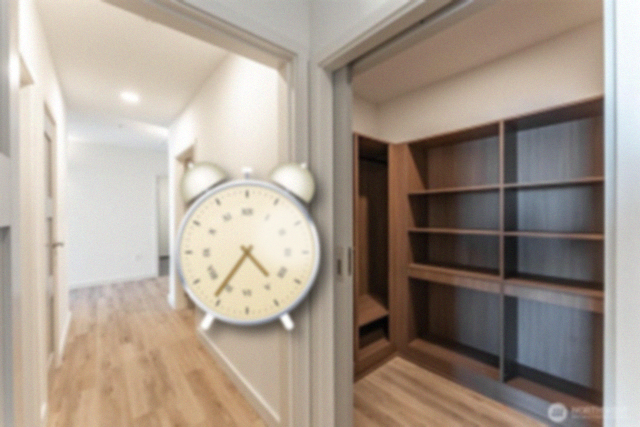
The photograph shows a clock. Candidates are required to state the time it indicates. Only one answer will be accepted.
4:36
